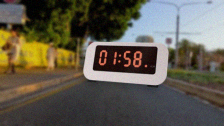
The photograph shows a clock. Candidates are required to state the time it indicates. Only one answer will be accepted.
1:58
